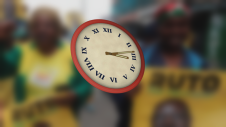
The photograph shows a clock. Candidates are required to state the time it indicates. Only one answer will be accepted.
3:13
